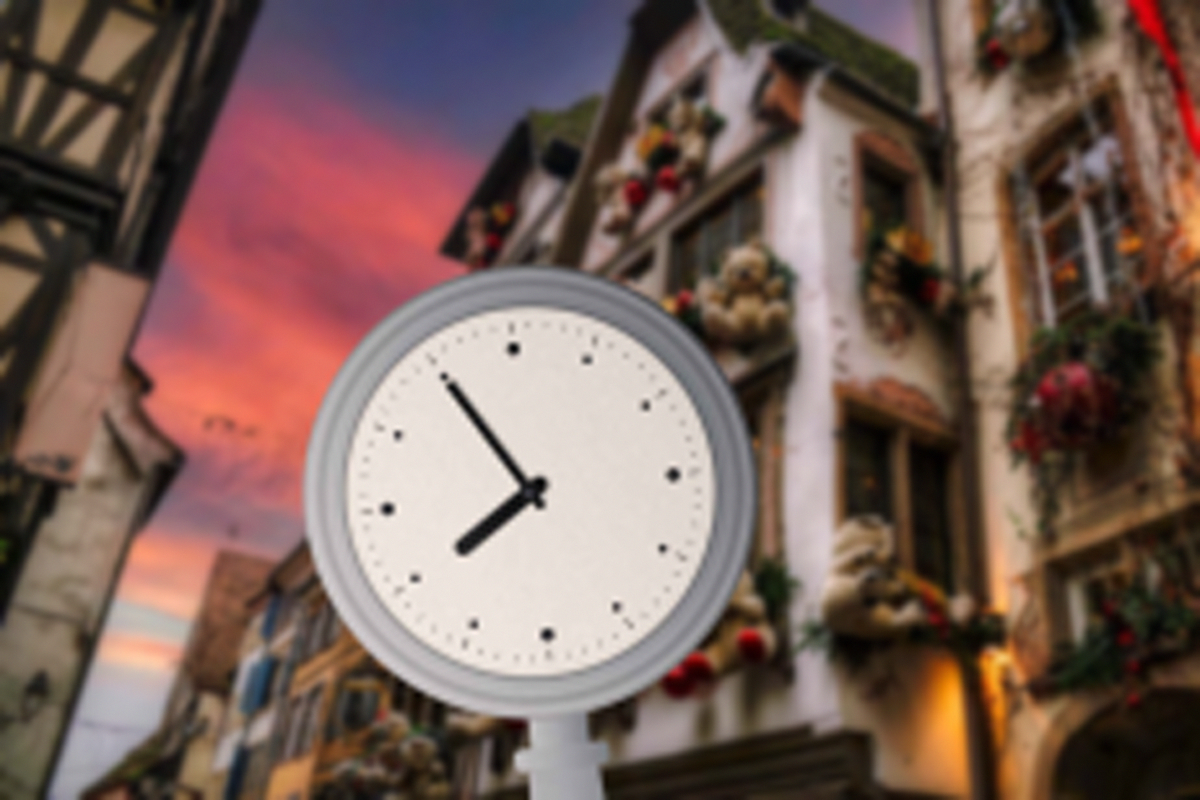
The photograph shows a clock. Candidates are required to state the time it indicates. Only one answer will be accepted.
7:55
